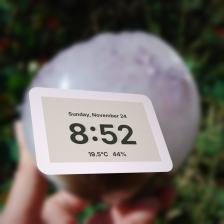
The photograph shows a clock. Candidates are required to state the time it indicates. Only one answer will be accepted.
8:52
